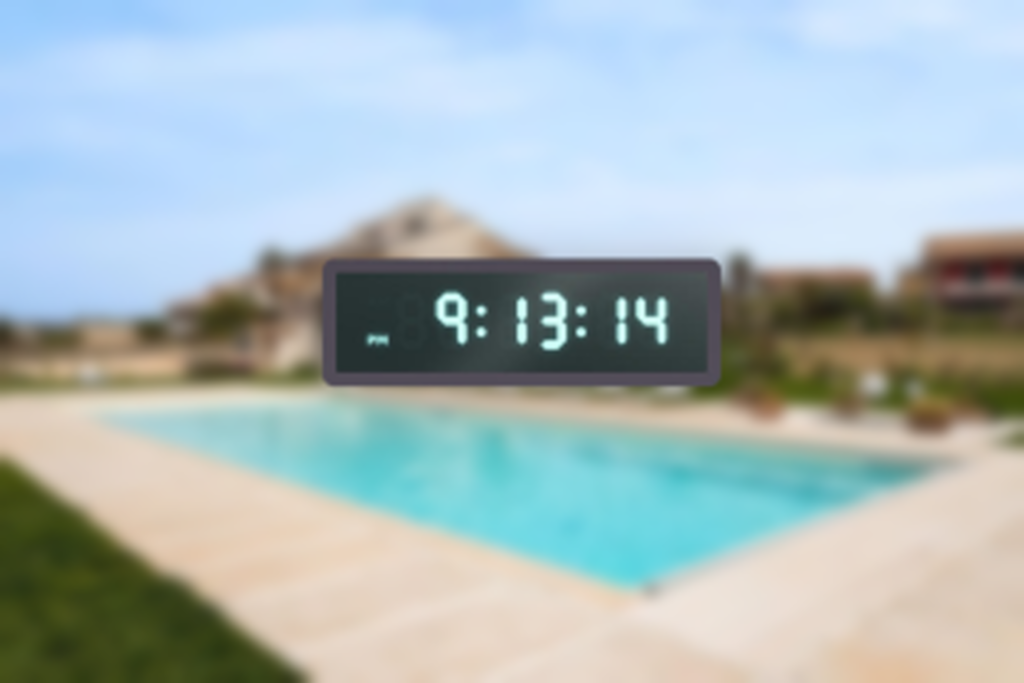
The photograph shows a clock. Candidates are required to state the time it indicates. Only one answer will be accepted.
9:13:14
